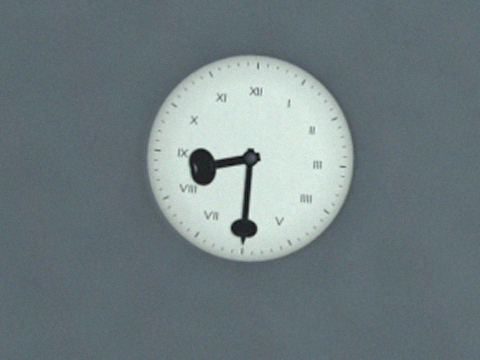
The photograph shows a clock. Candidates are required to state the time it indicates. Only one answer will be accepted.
8:30
